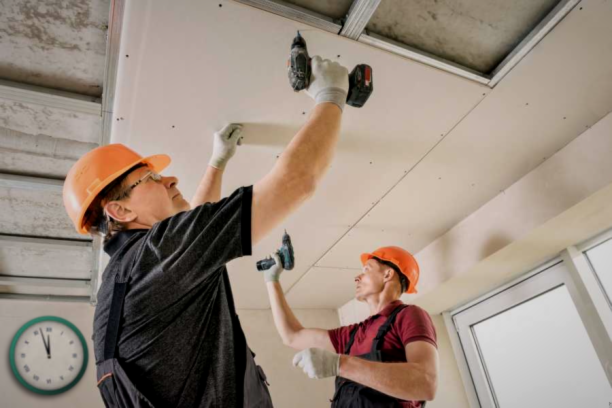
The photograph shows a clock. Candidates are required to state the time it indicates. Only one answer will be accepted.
11:57
